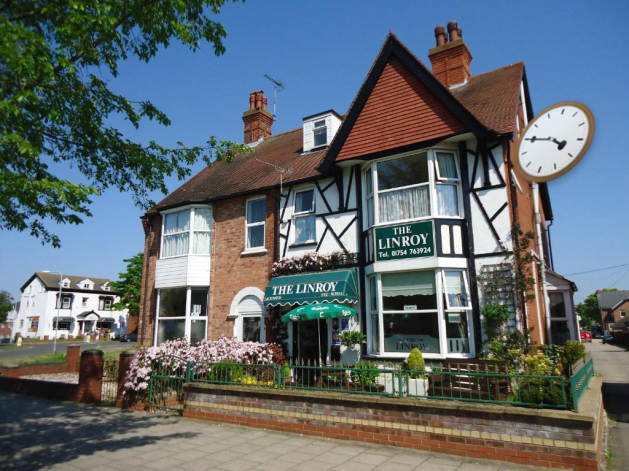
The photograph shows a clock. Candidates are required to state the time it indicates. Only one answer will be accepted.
3:45
